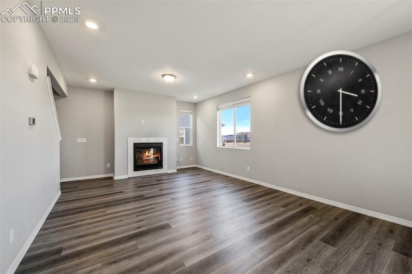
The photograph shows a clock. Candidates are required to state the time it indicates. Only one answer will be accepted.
3:30
